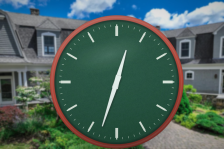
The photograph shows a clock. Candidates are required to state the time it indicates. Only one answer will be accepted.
12:33
